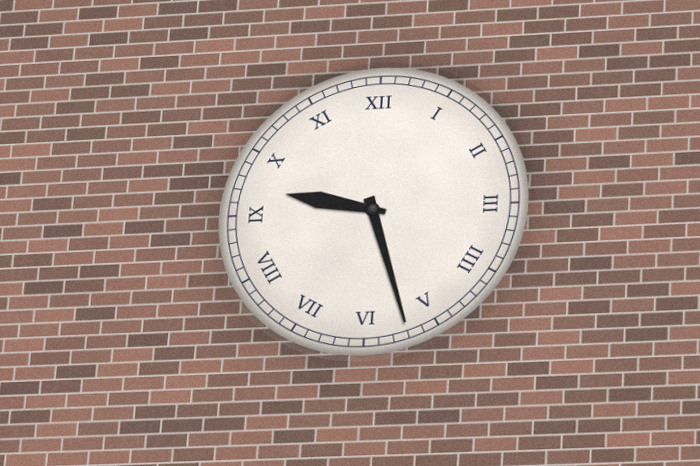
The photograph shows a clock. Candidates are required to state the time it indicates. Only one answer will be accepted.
9:27
